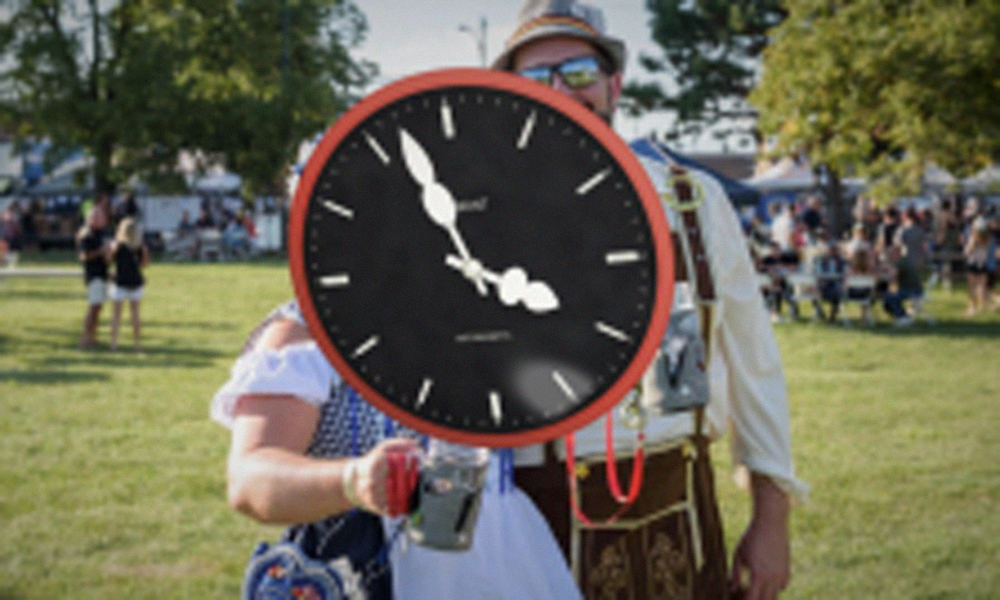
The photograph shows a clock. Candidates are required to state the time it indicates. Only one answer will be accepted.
3:57
